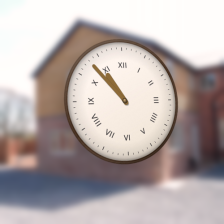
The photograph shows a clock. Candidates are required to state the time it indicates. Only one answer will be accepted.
10:53
